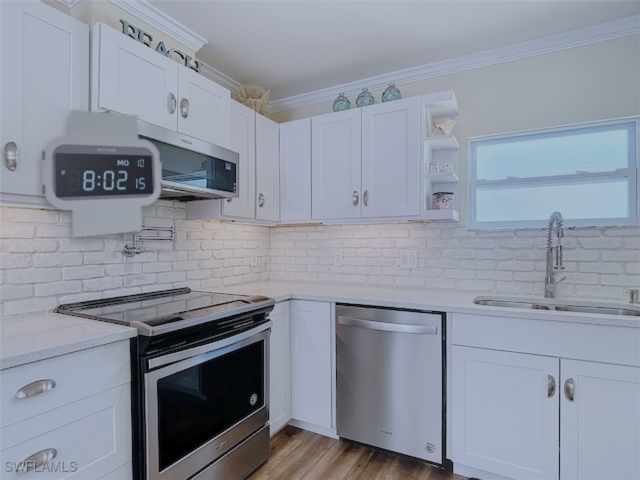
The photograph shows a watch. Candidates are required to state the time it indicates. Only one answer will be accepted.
8:02:15
